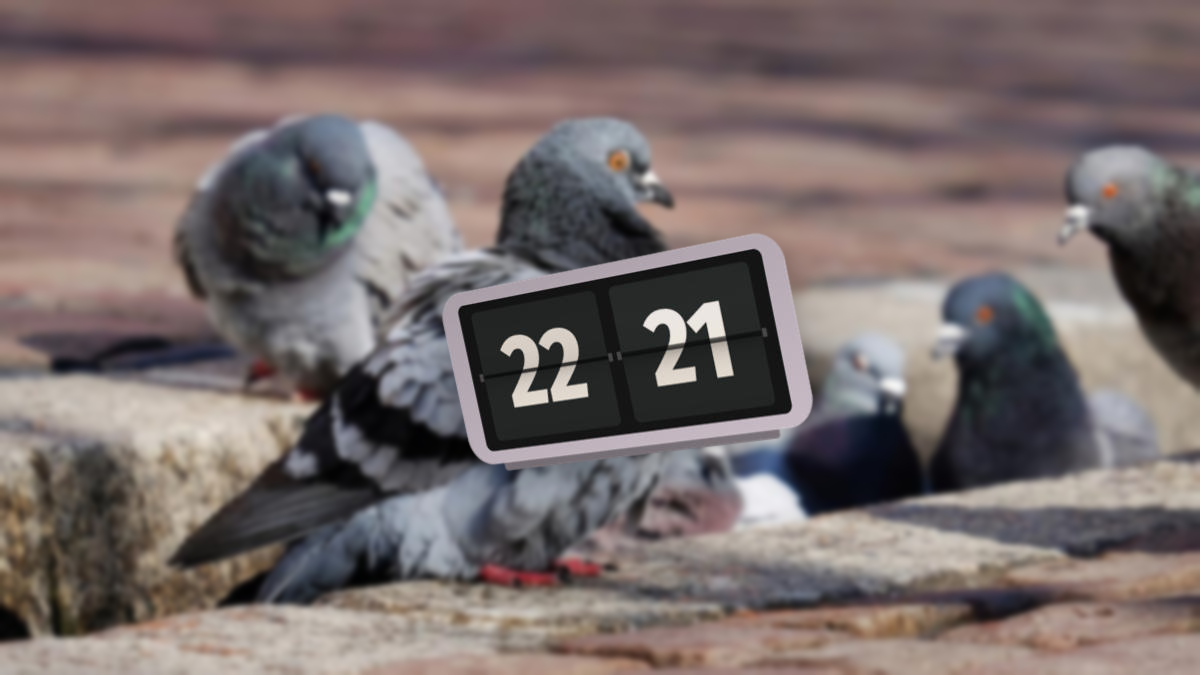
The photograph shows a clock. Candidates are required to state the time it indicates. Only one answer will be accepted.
22:21
